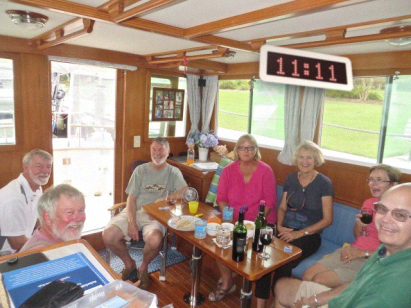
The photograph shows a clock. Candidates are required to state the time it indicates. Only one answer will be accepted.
11:11
